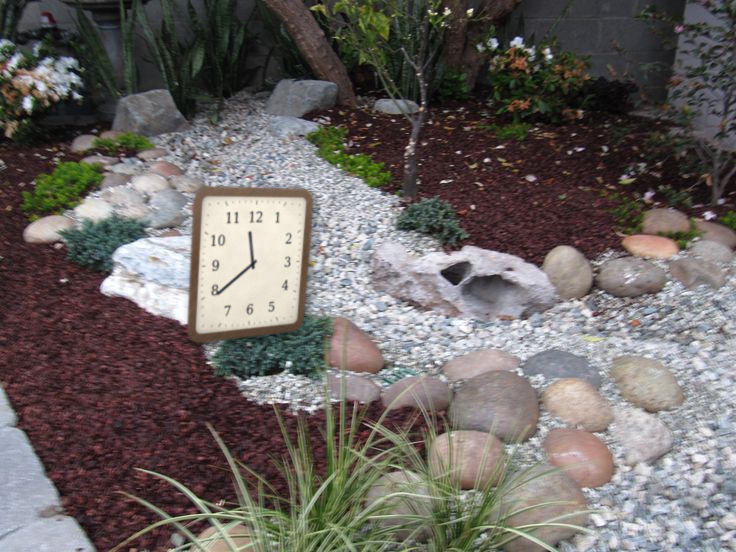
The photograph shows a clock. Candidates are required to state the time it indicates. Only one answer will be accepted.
11:39
